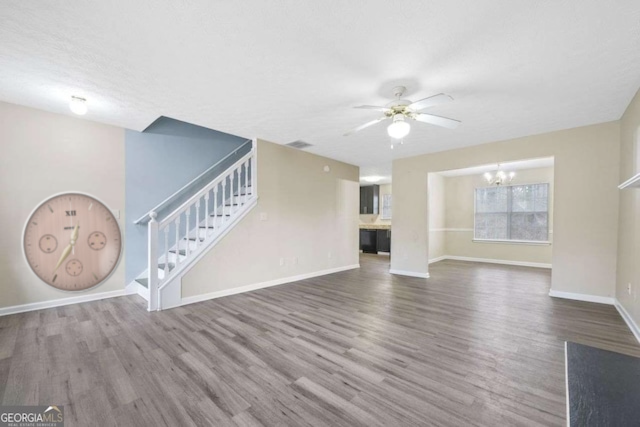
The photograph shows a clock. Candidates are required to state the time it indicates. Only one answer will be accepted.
12:36
